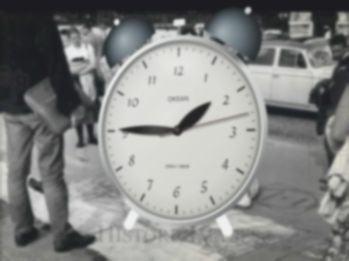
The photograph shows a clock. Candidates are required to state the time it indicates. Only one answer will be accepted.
1:45:13
